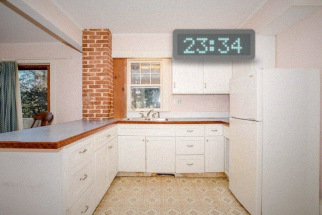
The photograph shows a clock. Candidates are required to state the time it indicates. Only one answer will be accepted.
23:34
